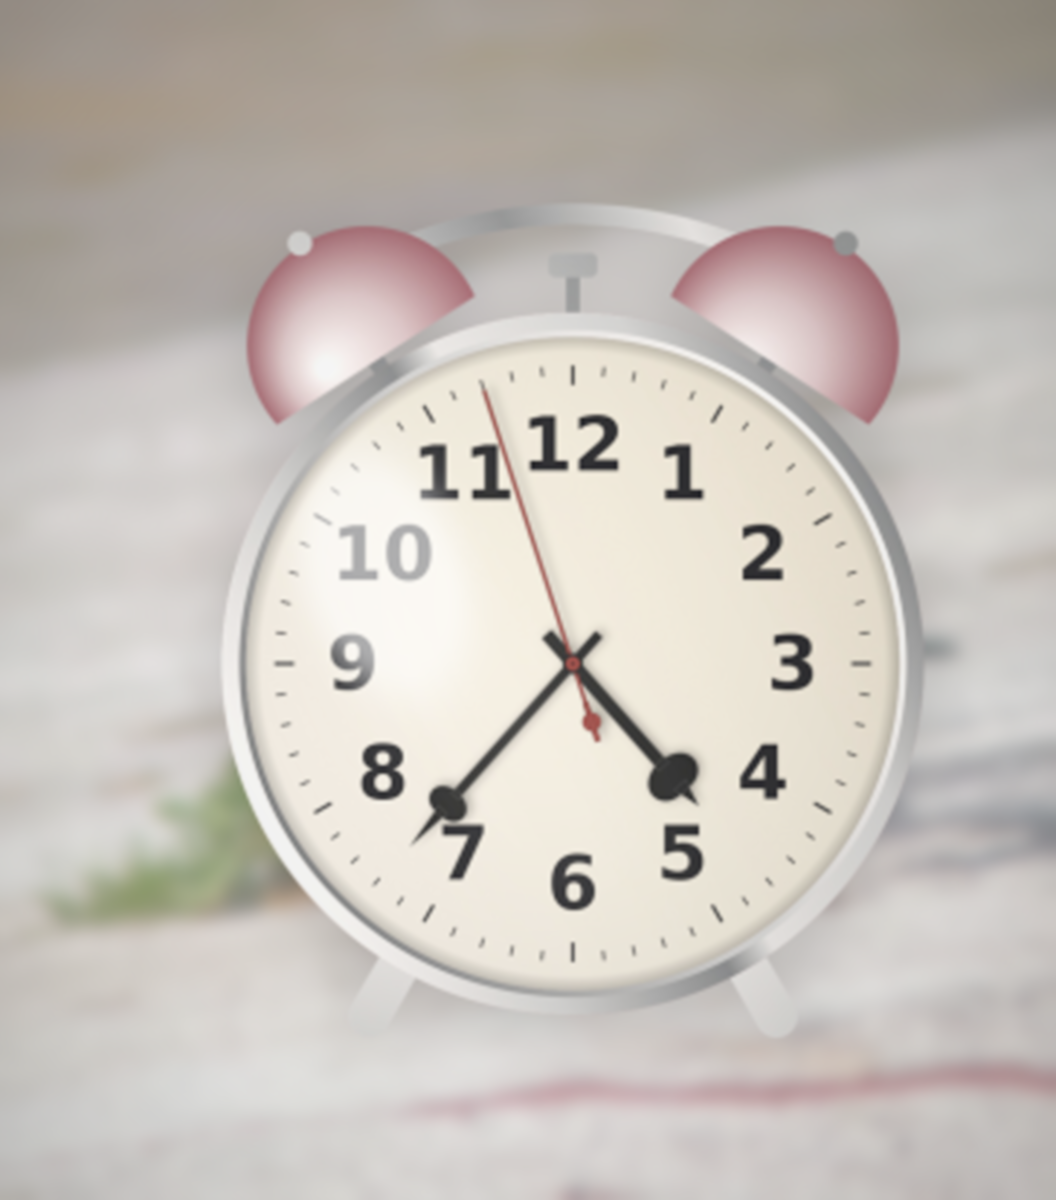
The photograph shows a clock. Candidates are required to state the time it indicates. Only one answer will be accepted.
4:36:57
